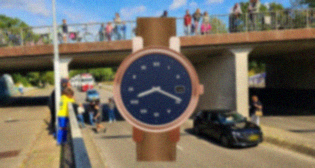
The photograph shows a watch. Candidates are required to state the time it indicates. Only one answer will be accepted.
8:19
